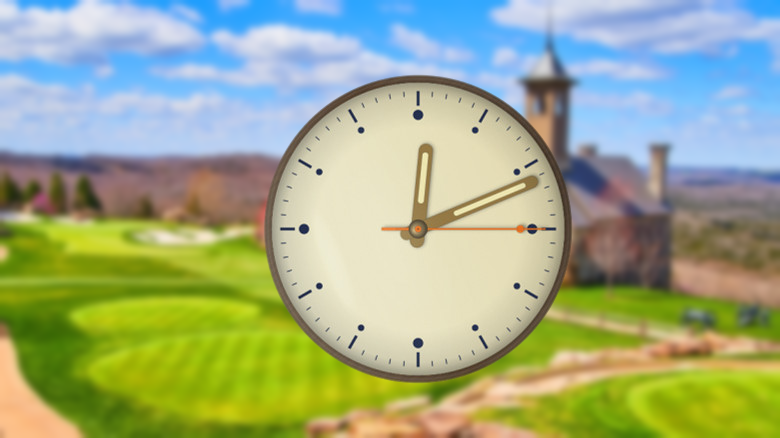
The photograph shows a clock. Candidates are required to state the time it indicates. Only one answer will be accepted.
12:11:15
